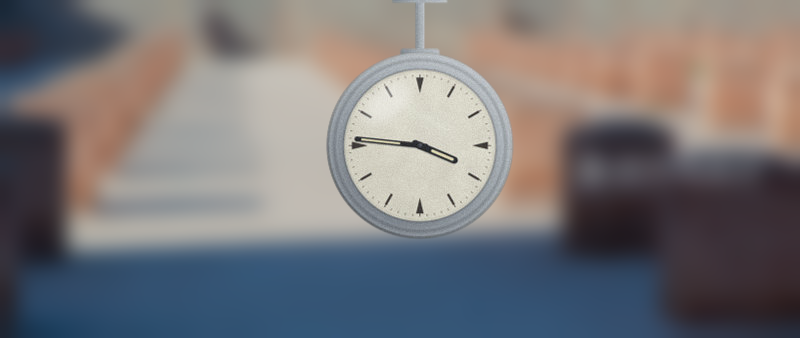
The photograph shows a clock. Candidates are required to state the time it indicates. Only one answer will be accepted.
3:46
